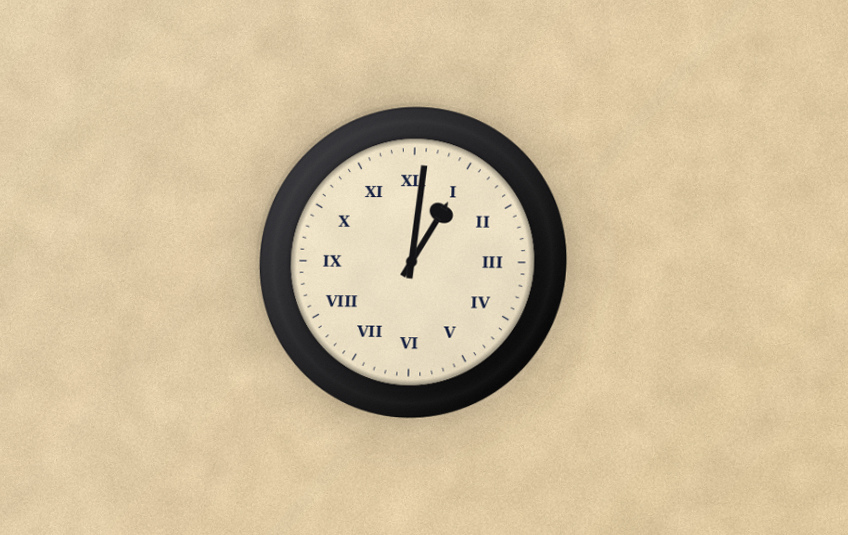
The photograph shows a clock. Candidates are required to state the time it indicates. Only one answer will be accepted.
1:01
